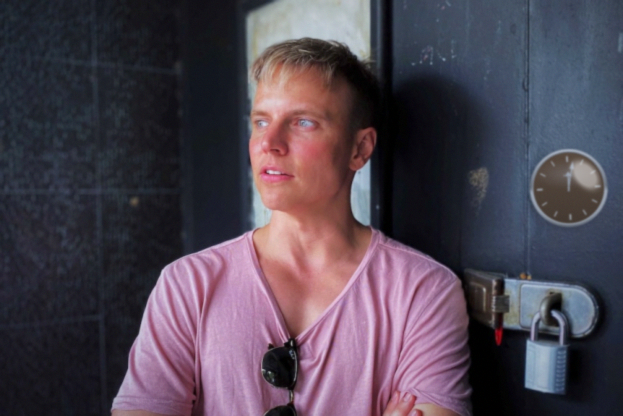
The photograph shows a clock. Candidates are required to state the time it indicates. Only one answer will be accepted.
12:02
